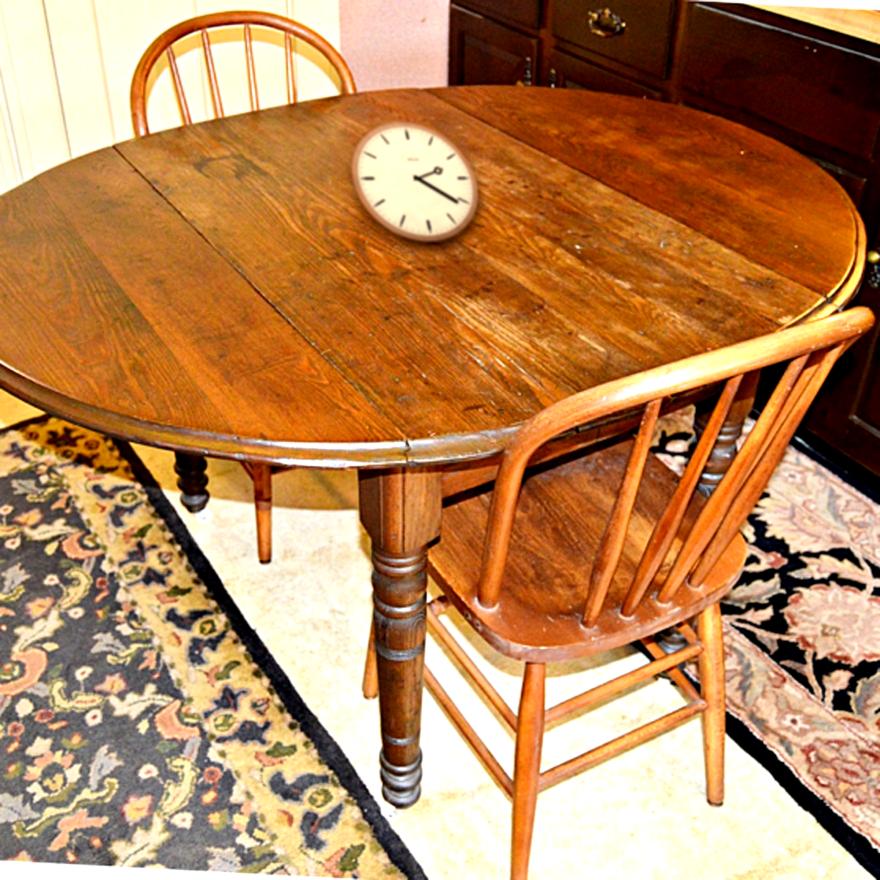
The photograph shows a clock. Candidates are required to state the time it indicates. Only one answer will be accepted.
2:21
